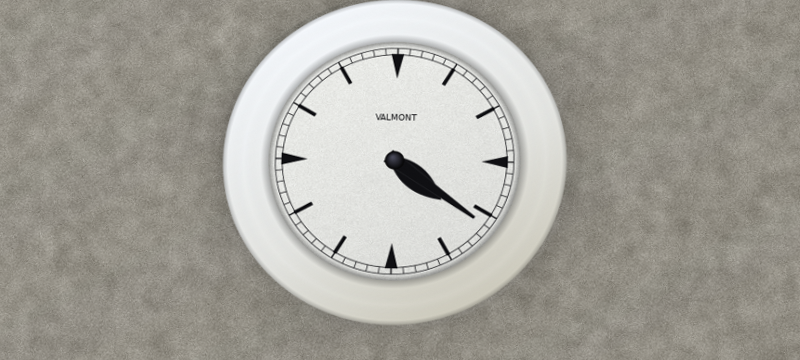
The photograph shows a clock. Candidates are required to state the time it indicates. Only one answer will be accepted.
4:21
